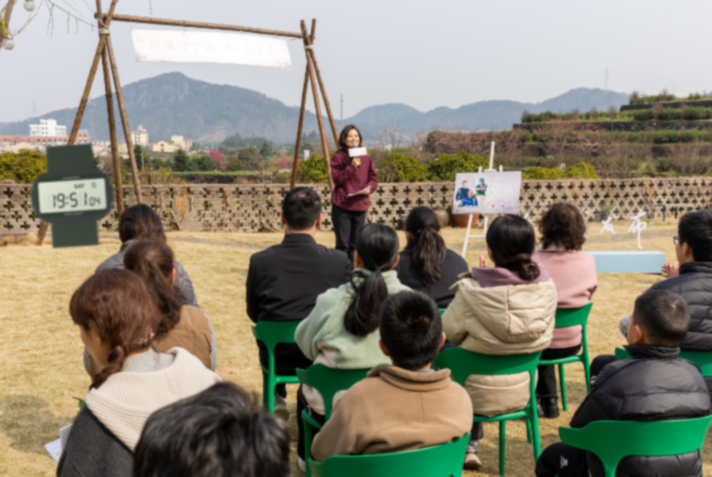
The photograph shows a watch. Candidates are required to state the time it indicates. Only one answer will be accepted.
19:51
